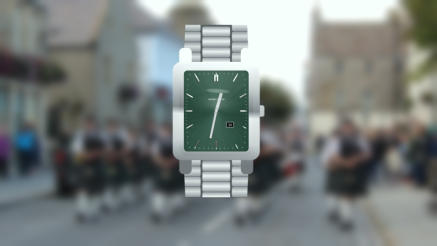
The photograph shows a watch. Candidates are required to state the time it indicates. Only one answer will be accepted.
12:32
